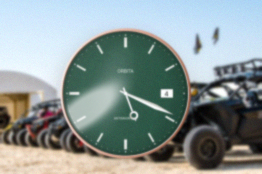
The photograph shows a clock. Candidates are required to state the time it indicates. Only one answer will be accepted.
5:19
